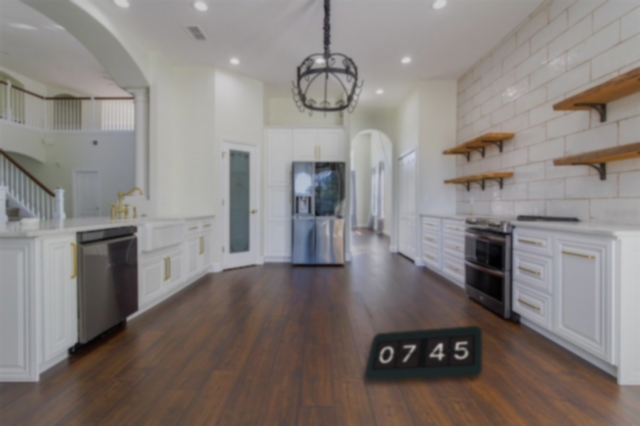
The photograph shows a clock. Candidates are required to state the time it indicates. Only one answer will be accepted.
7:45
